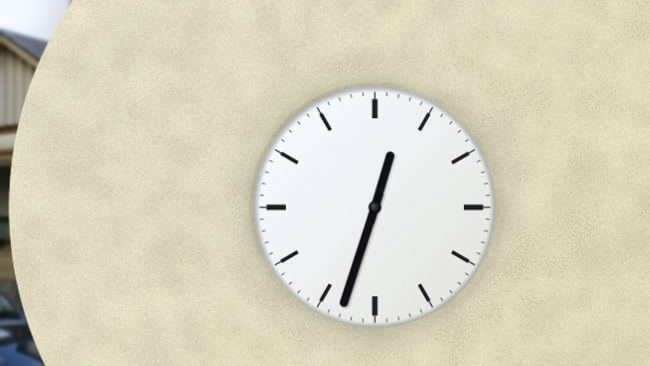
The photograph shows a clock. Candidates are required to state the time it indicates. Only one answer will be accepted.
12:33
